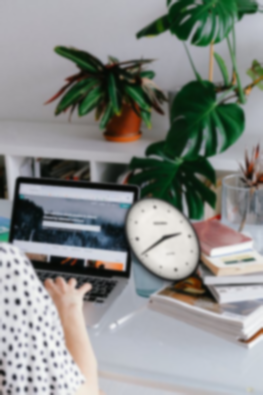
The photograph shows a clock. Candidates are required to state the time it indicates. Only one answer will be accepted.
2:41
